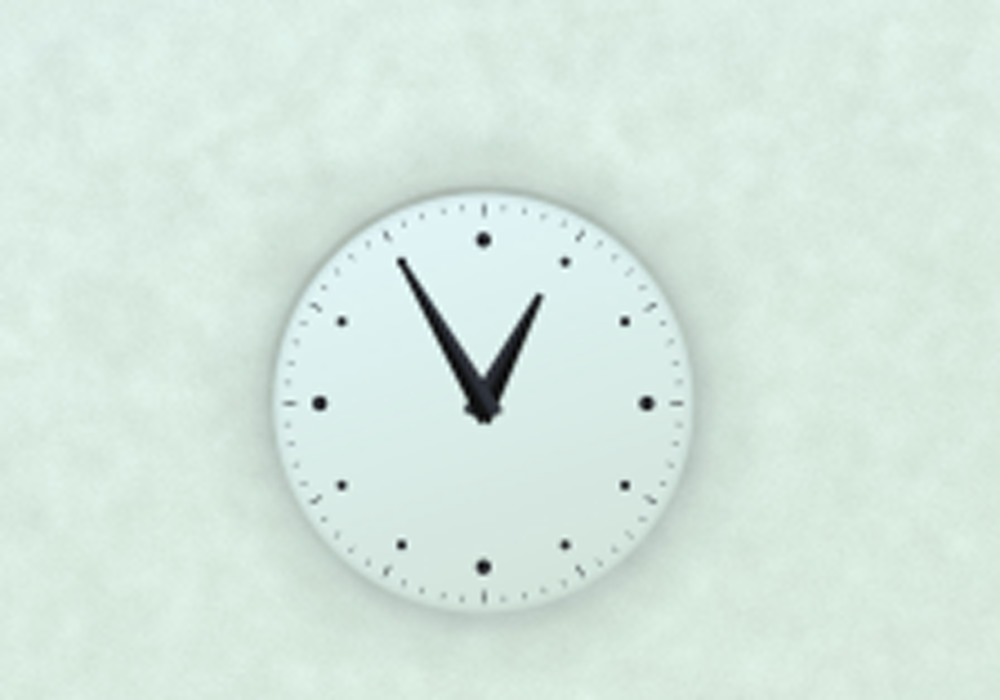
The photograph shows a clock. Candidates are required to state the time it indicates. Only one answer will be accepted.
12:55
